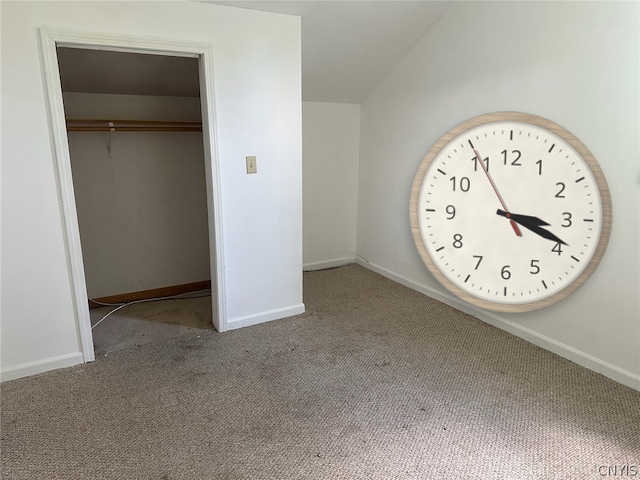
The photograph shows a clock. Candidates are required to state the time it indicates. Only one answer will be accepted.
3:18:55
